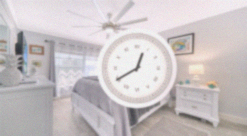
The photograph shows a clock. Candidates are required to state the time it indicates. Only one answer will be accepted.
12:40
